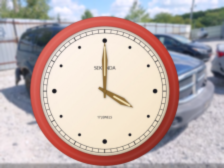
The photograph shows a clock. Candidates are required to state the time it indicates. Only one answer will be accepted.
4:00
